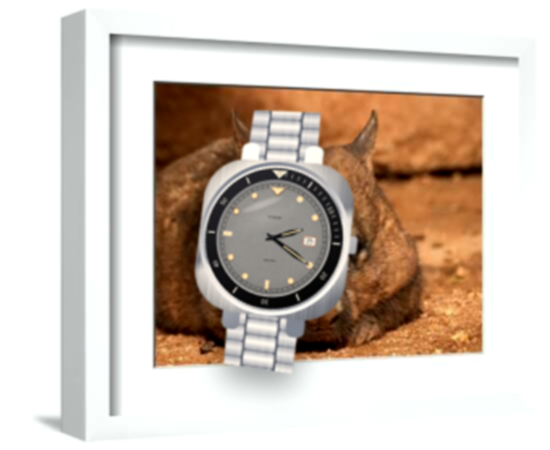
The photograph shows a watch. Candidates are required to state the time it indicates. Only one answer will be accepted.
2:20
